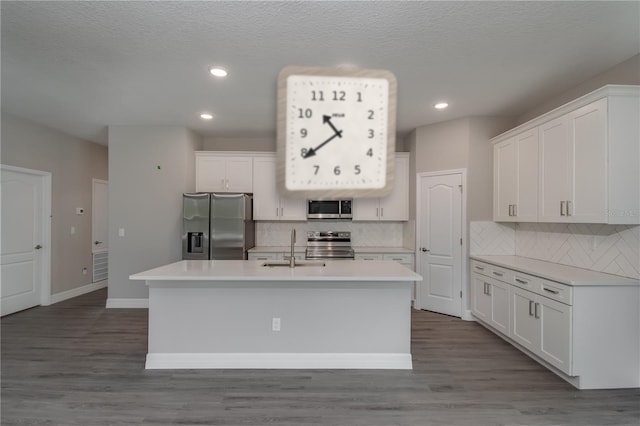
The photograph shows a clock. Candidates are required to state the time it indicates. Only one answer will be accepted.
10:39
